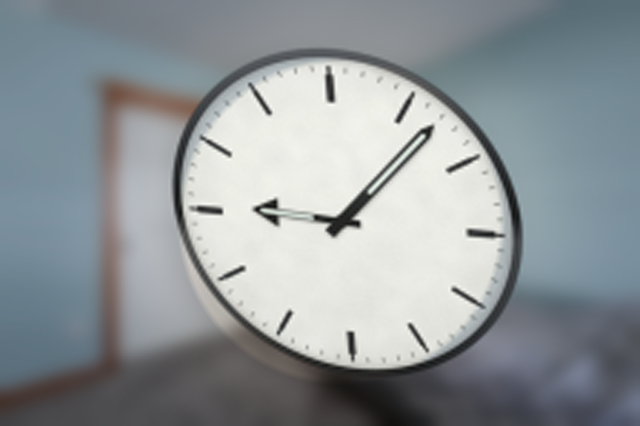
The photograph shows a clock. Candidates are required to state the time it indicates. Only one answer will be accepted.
9:07
